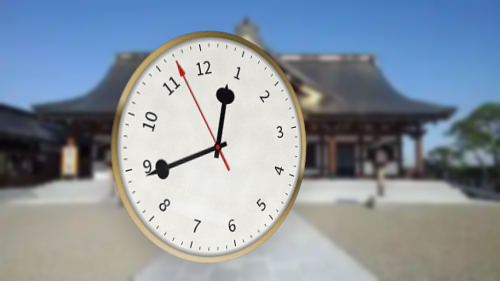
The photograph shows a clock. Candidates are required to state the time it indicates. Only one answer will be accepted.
12:43:57
